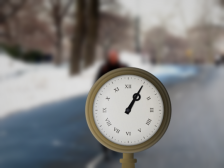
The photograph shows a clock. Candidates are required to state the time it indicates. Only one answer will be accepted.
1:05
